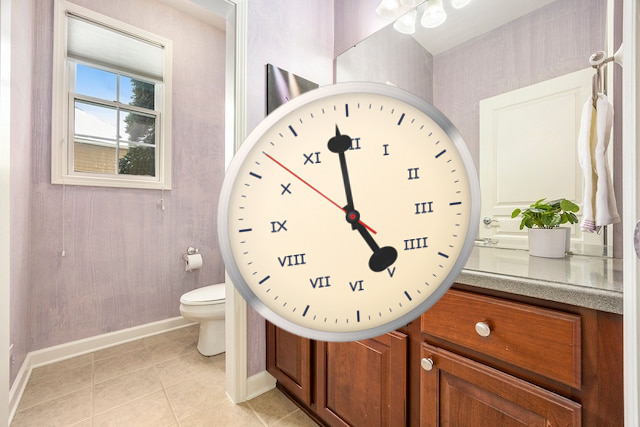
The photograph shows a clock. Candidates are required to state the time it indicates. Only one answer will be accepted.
4:58:52
